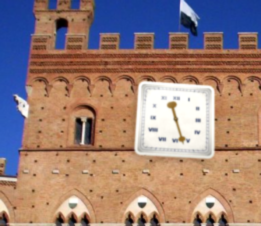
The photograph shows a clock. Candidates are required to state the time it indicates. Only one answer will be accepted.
11:27
